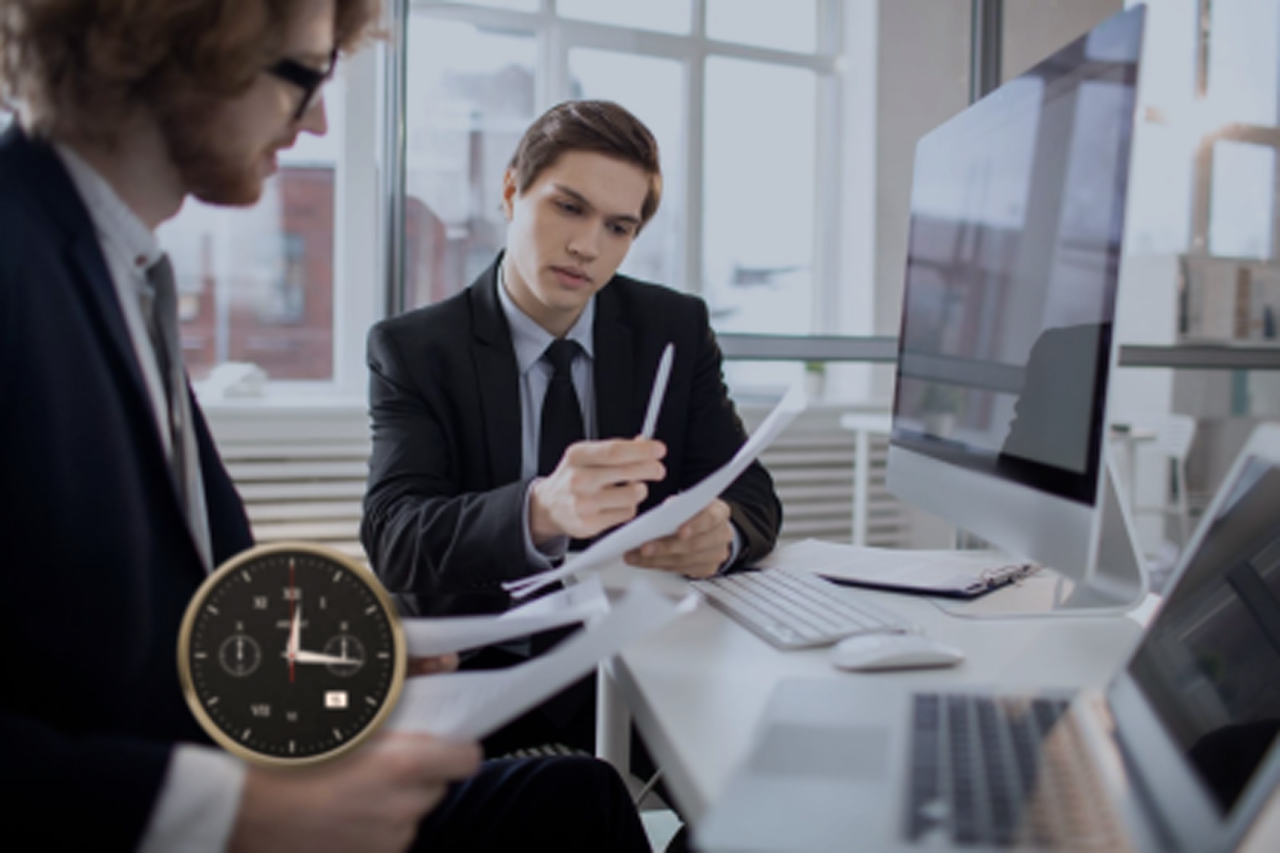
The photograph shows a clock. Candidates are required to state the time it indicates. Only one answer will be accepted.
12:16
